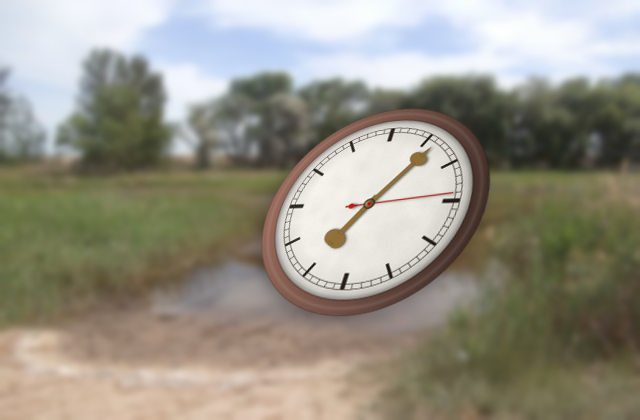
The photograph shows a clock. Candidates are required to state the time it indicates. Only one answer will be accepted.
7:06:14
